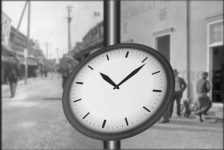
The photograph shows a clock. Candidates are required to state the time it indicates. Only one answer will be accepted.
10:06
